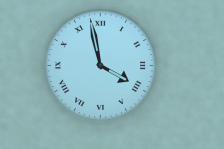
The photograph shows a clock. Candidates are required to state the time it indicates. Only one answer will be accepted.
3:58
